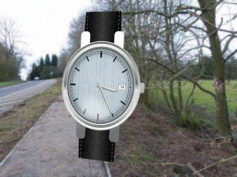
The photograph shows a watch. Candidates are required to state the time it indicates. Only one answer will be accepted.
3:25
